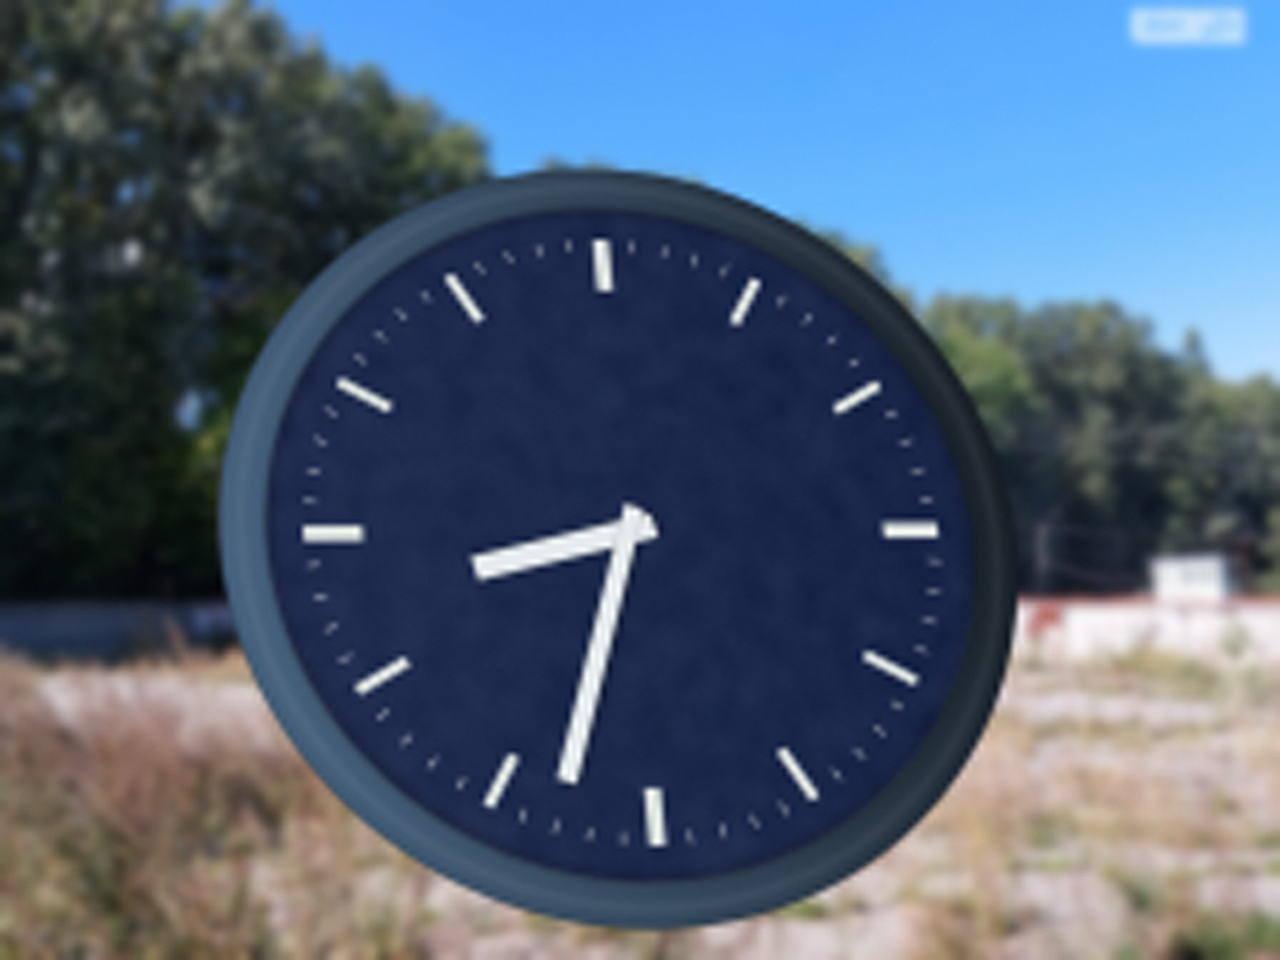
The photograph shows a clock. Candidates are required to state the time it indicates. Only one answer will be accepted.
8:33
